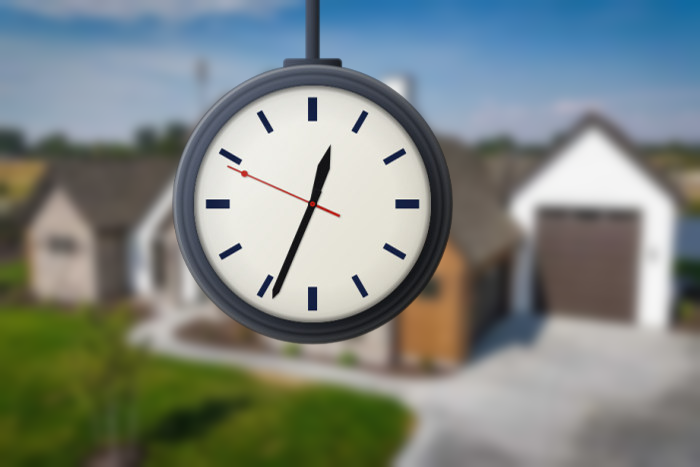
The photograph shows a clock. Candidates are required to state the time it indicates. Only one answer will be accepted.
12:33:49
